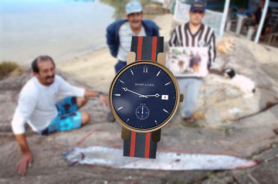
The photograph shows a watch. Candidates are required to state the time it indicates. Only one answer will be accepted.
2:48
